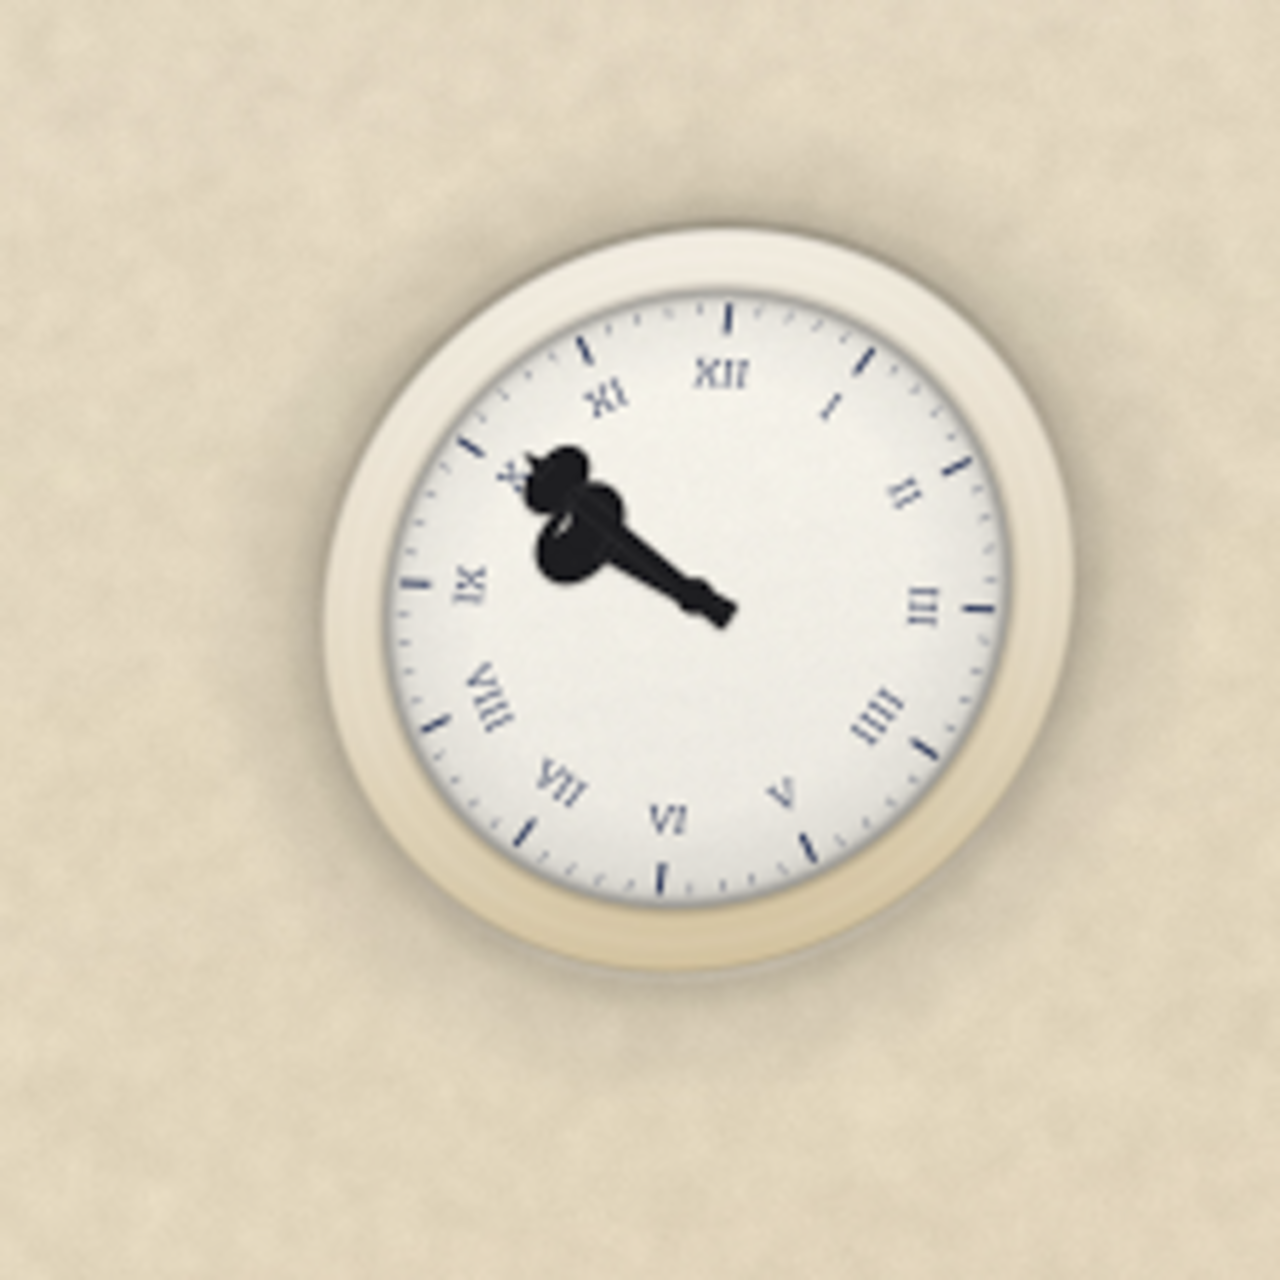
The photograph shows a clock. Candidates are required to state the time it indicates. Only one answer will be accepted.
9:51
